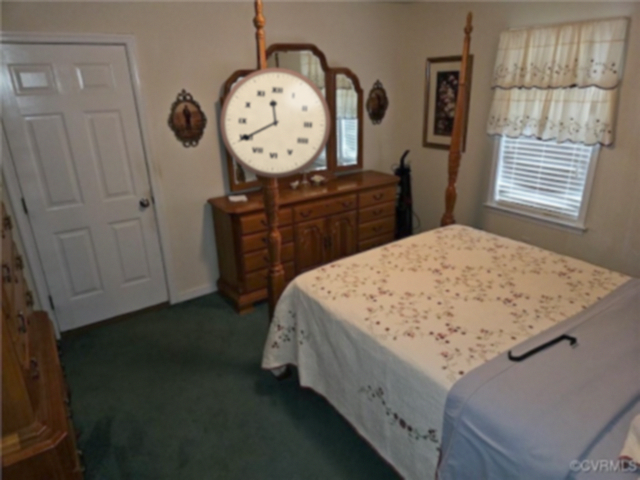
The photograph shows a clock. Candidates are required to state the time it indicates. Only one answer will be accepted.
11:40
